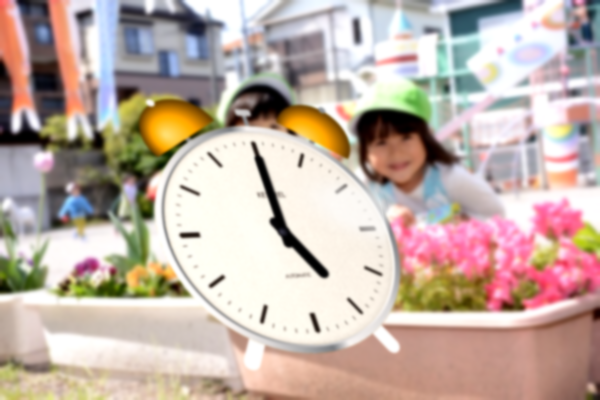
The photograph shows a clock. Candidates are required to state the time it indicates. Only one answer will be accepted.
5:00
